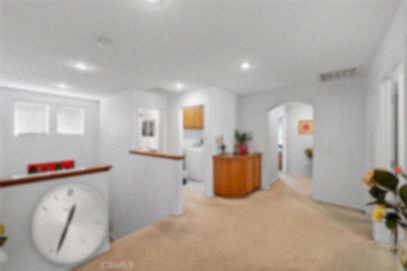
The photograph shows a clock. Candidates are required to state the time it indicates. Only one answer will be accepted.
12:33
